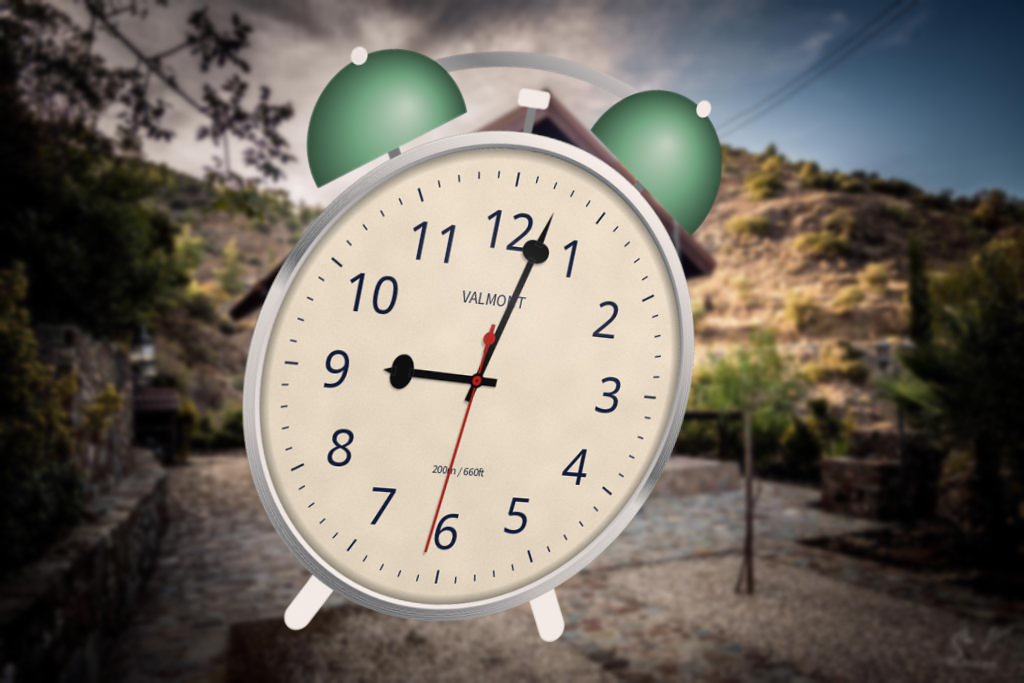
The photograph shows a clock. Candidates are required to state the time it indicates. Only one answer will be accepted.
9:02:31
